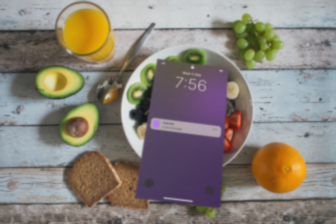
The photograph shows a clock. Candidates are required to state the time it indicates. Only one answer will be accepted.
7:56
